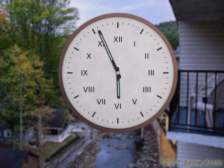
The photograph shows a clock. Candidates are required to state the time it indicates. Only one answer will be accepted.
5:56
